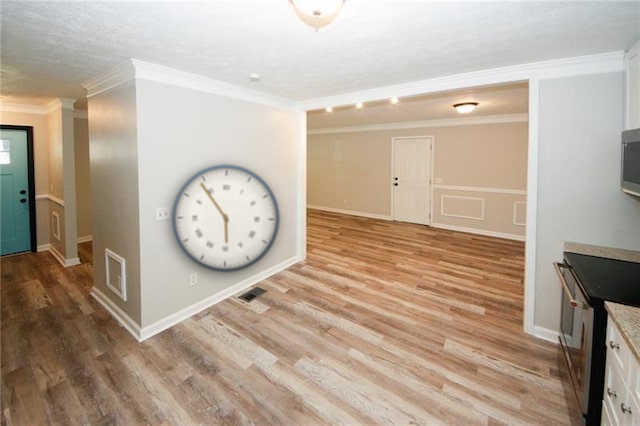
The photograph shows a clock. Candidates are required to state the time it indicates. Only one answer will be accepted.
5:54
